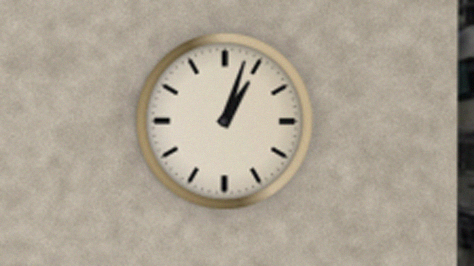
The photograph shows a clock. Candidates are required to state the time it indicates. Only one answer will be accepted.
1:03
